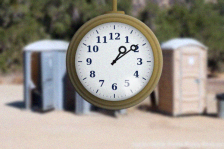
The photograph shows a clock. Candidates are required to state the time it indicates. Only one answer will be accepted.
1:09
